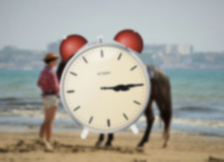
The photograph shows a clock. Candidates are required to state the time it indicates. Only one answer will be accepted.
3:15
